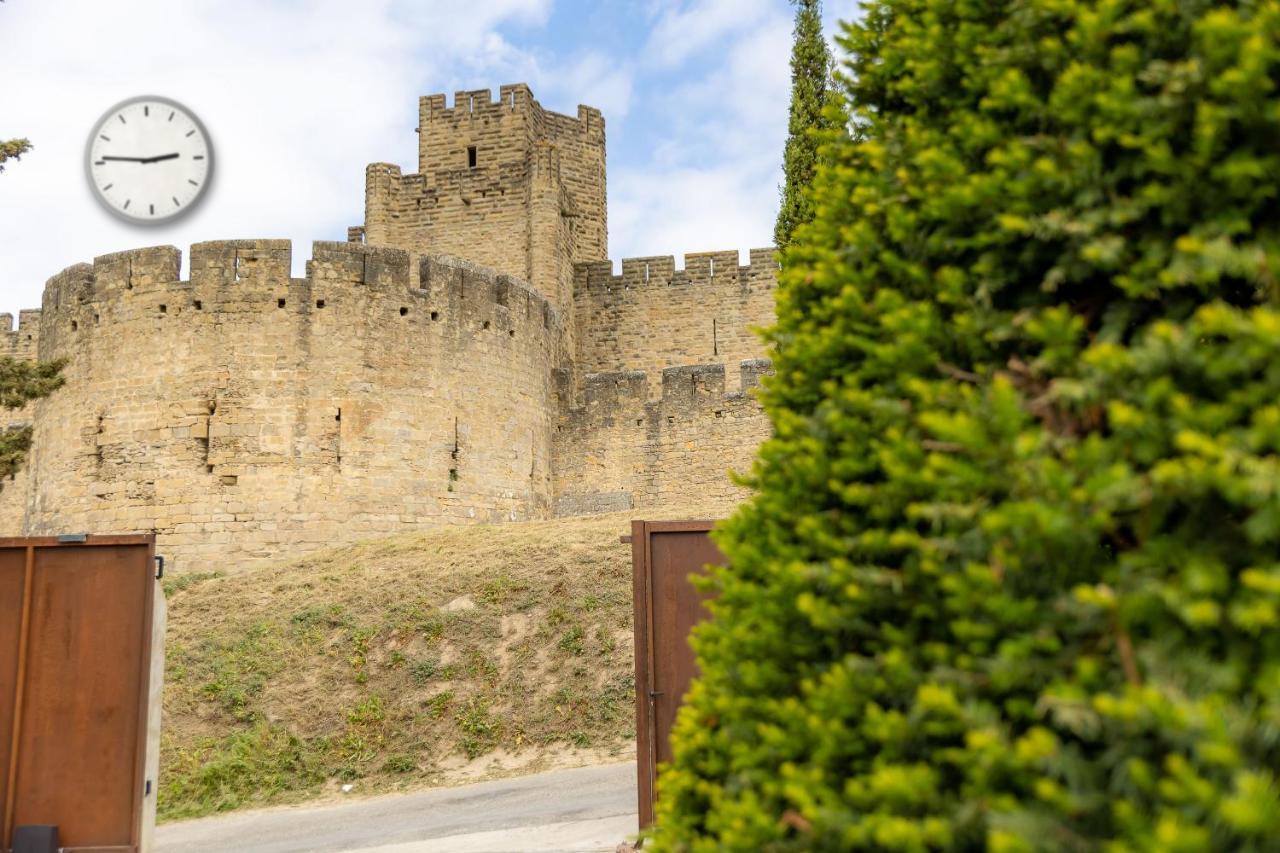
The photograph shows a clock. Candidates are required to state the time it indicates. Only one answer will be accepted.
2:46
